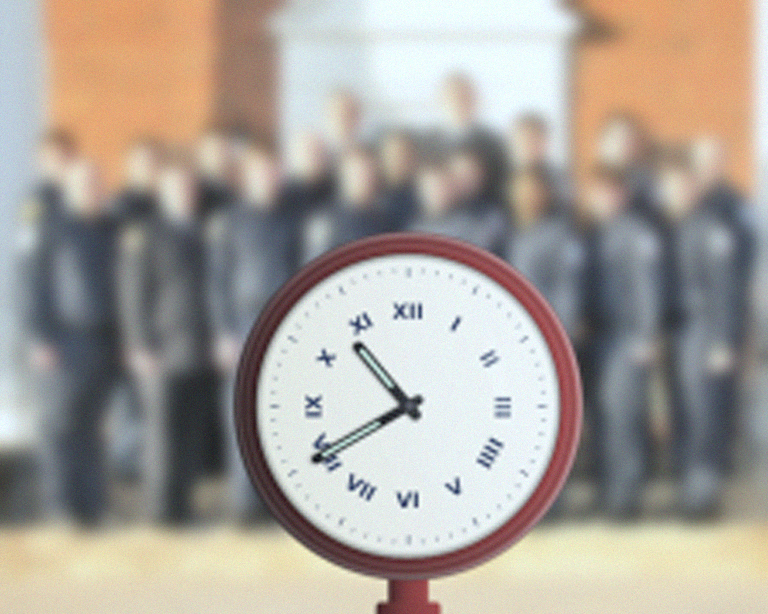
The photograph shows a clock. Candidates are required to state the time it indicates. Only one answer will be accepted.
10:40
